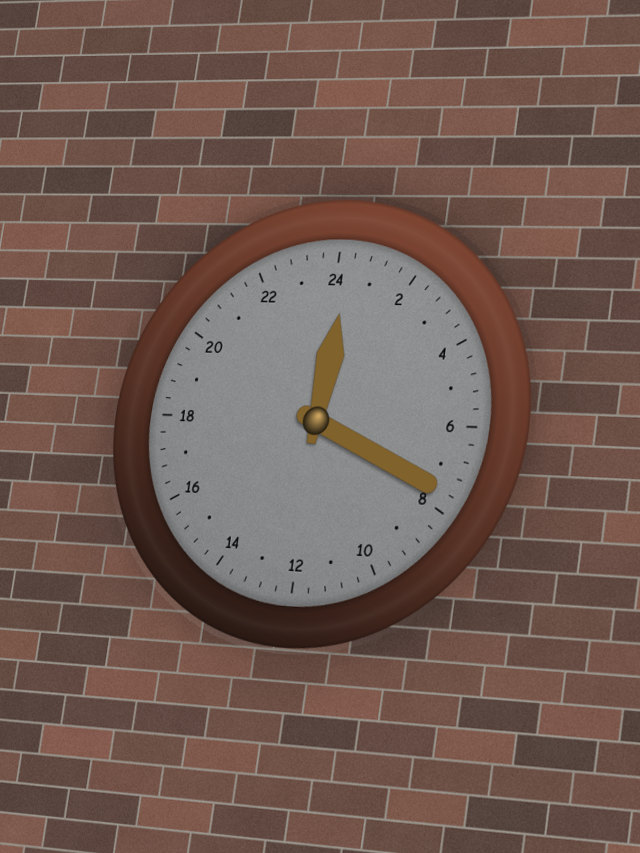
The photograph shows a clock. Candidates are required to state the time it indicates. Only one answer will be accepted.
0:19
